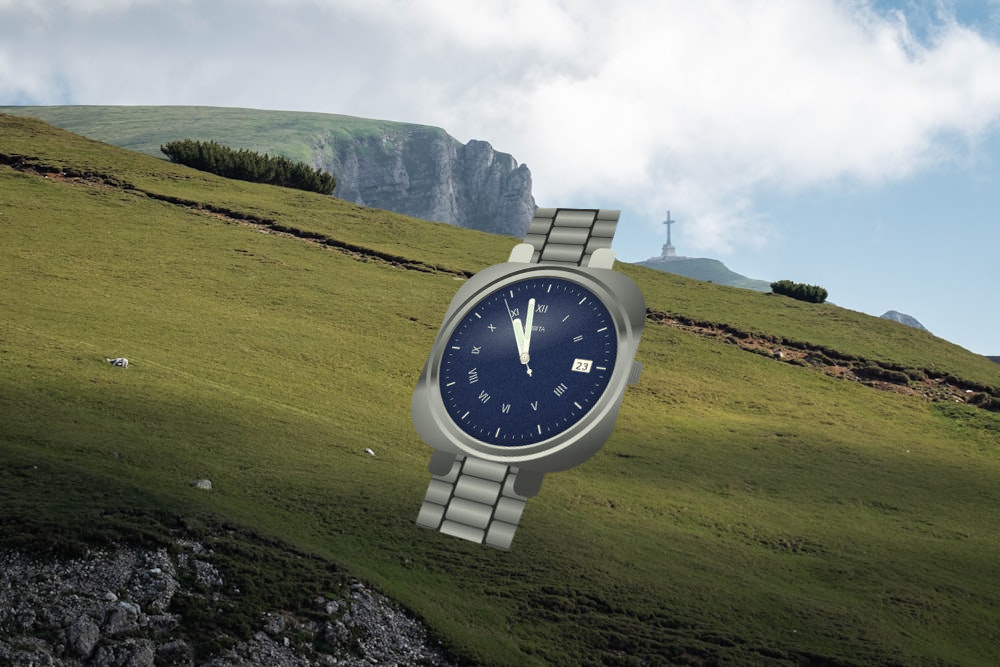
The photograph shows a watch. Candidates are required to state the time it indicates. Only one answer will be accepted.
10:57:54
